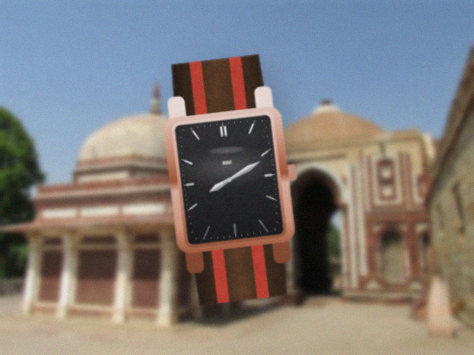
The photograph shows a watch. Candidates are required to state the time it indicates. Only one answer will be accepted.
8:11
